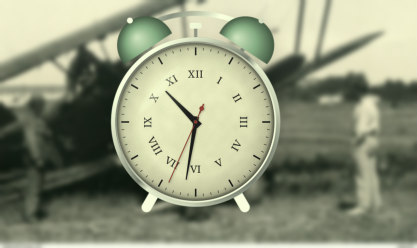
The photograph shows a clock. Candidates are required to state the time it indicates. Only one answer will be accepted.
10:31:34
